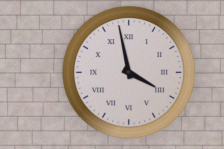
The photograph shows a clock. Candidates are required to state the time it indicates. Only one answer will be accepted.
3:58
